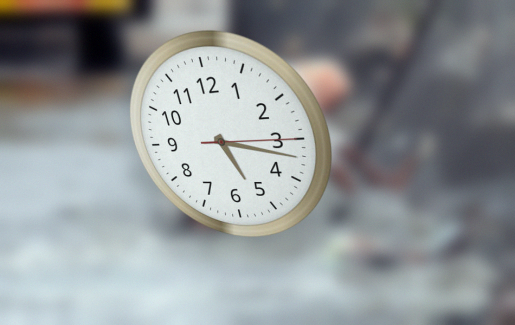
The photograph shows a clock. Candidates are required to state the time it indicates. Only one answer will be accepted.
5:17:15
